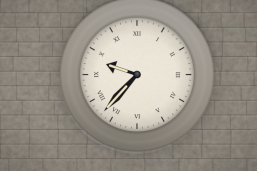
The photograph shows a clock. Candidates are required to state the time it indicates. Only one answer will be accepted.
9:37
